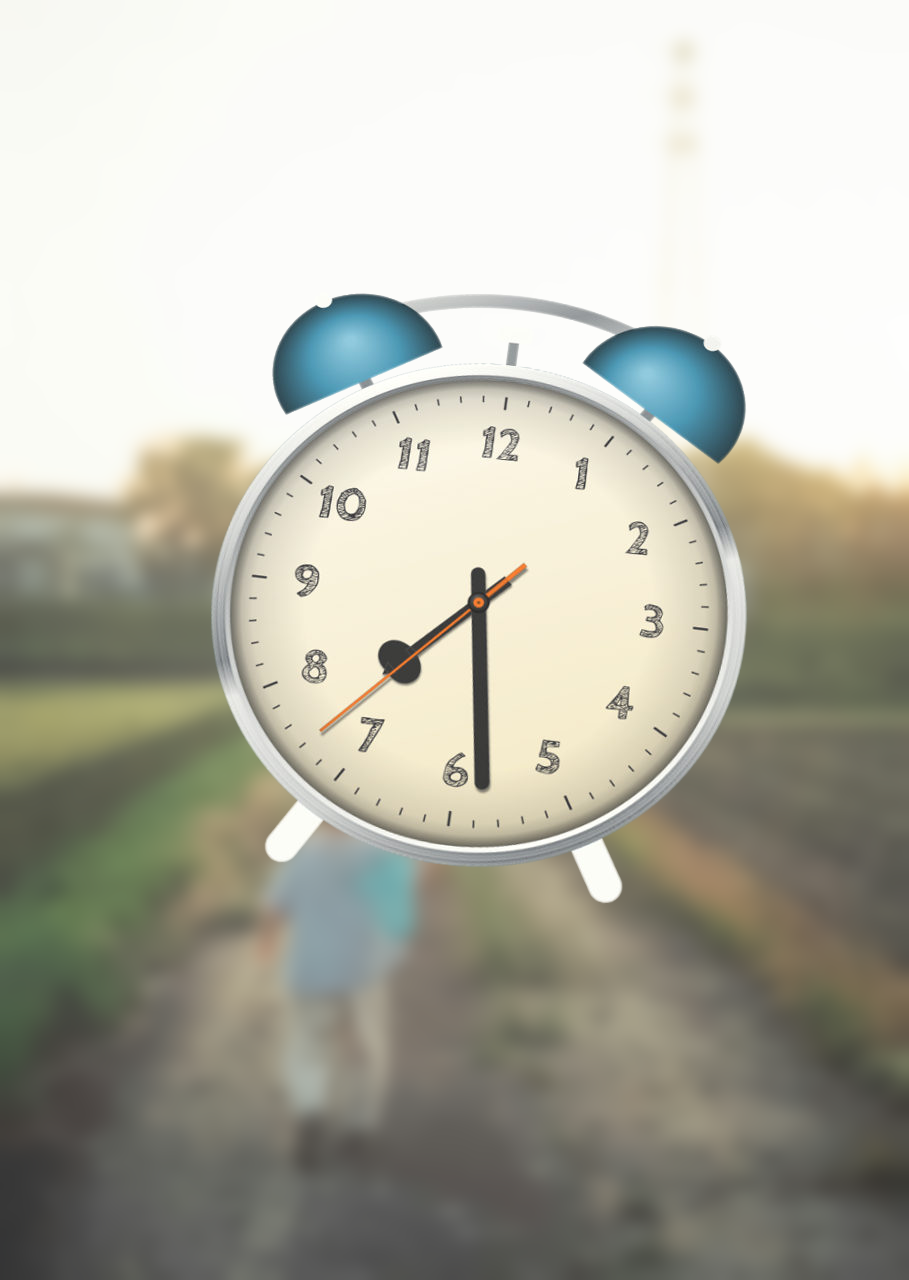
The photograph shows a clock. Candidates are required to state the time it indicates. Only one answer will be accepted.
7:28:37
